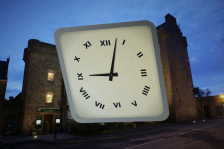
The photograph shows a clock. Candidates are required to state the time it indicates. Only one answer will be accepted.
9:03
